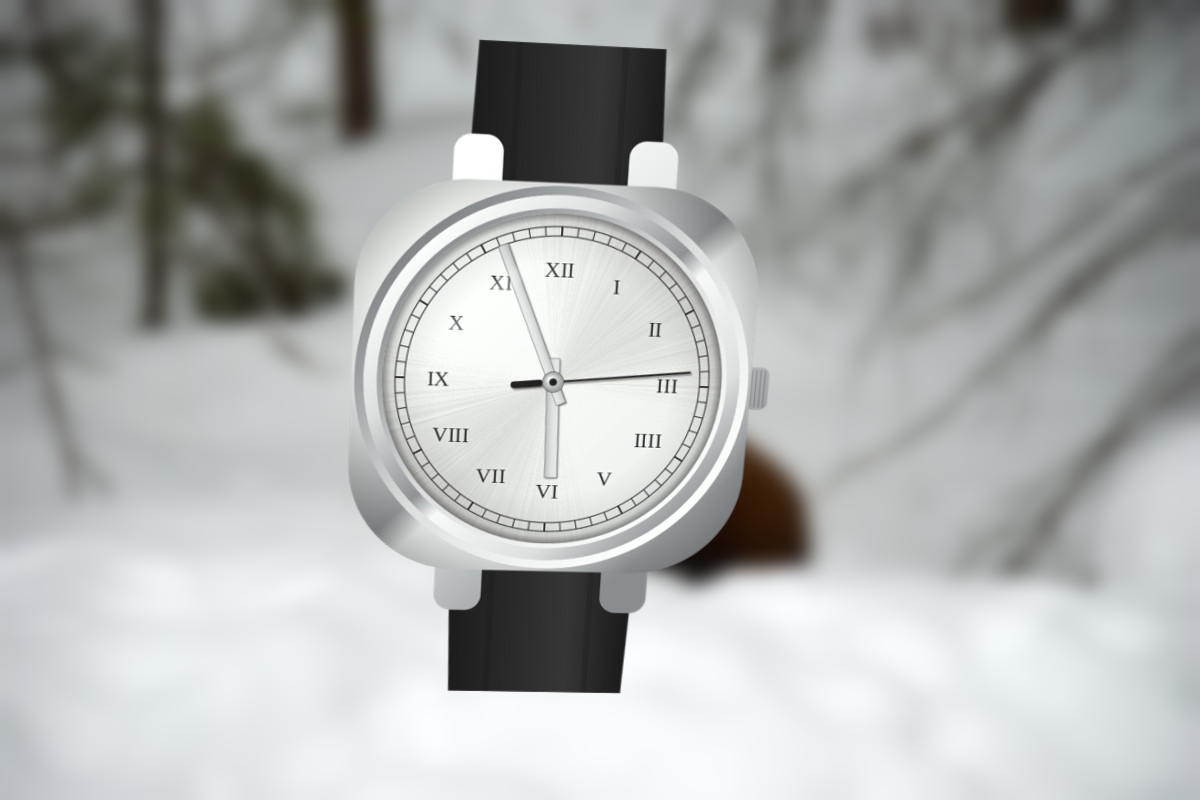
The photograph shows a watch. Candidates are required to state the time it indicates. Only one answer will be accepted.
5:56:14
